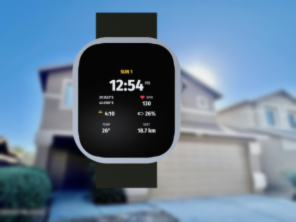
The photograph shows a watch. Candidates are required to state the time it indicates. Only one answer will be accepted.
12:54
